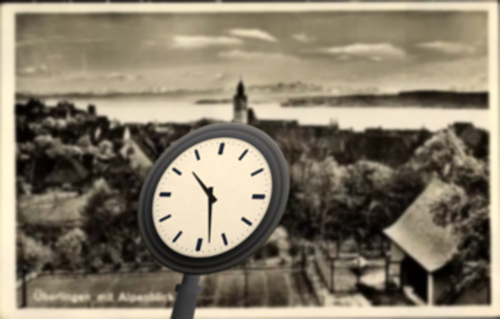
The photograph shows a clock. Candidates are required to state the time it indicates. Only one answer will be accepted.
10:28
